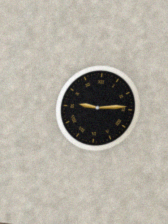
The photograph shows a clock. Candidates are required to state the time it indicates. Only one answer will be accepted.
9:14
